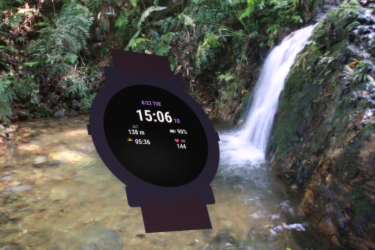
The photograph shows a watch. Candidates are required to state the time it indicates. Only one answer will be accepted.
15:06
